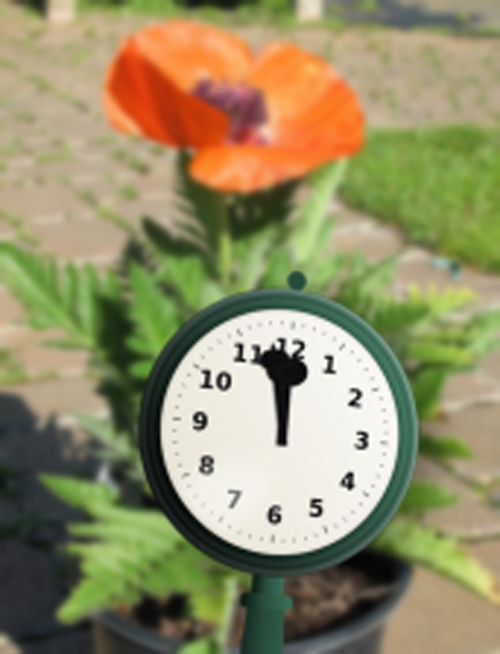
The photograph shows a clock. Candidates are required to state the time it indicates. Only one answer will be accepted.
11:58
